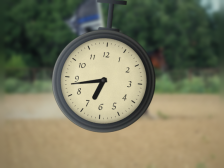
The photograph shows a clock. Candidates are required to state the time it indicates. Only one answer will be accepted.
6:43
